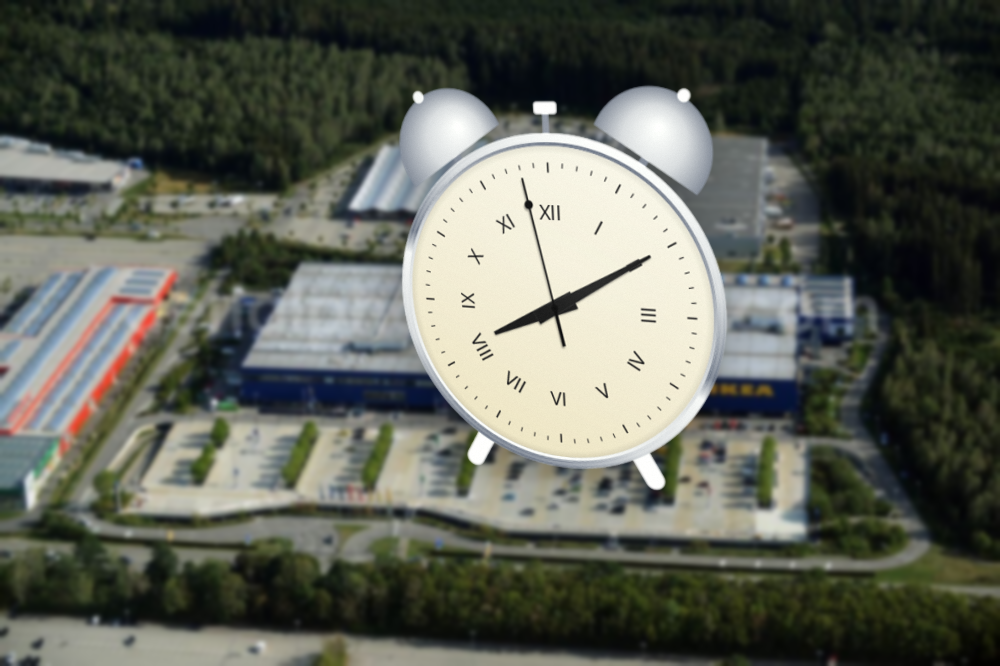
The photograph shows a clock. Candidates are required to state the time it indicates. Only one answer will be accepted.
8:09:58
